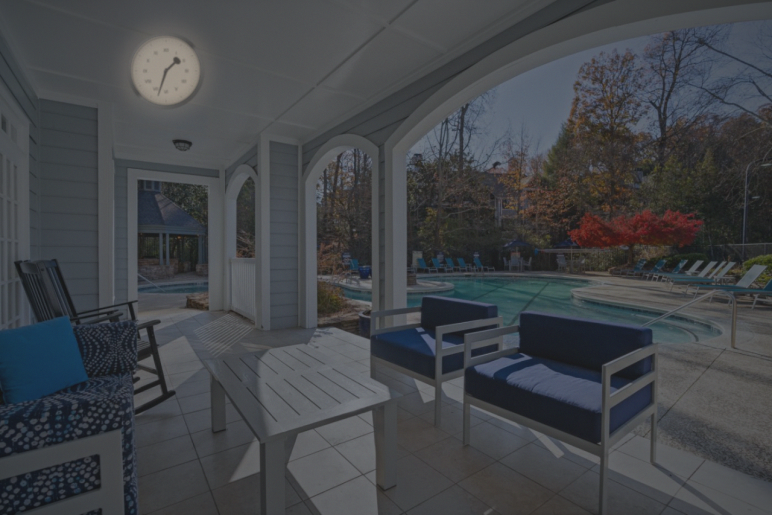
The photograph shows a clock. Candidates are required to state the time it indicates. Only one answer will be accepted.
1:33
